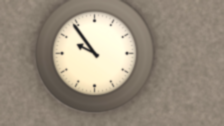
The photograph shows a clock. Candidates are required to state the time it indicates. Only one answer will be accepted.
9:54
